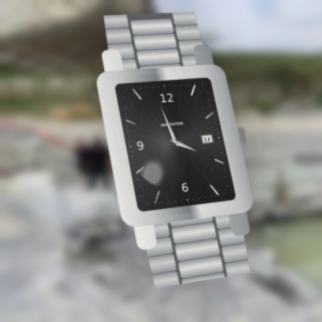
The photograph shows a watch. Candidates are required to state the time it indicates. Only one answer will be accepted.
3:58
